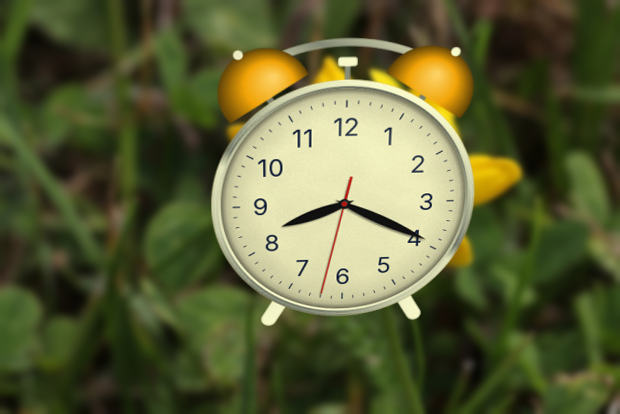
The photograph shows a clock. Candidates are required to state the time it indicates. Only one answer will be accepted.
8:19:32
